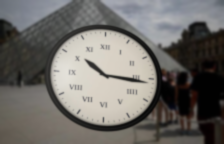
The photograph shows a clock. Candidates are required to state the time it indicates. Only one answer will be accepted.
10:16
